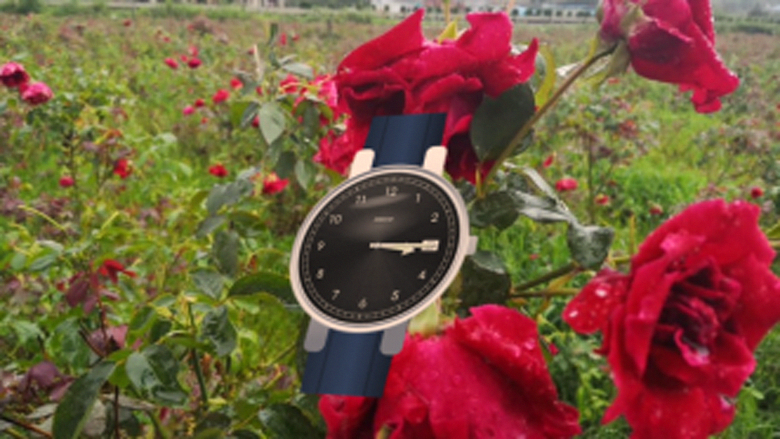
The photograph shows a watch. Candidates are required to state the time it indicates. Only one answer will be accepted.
3:15
